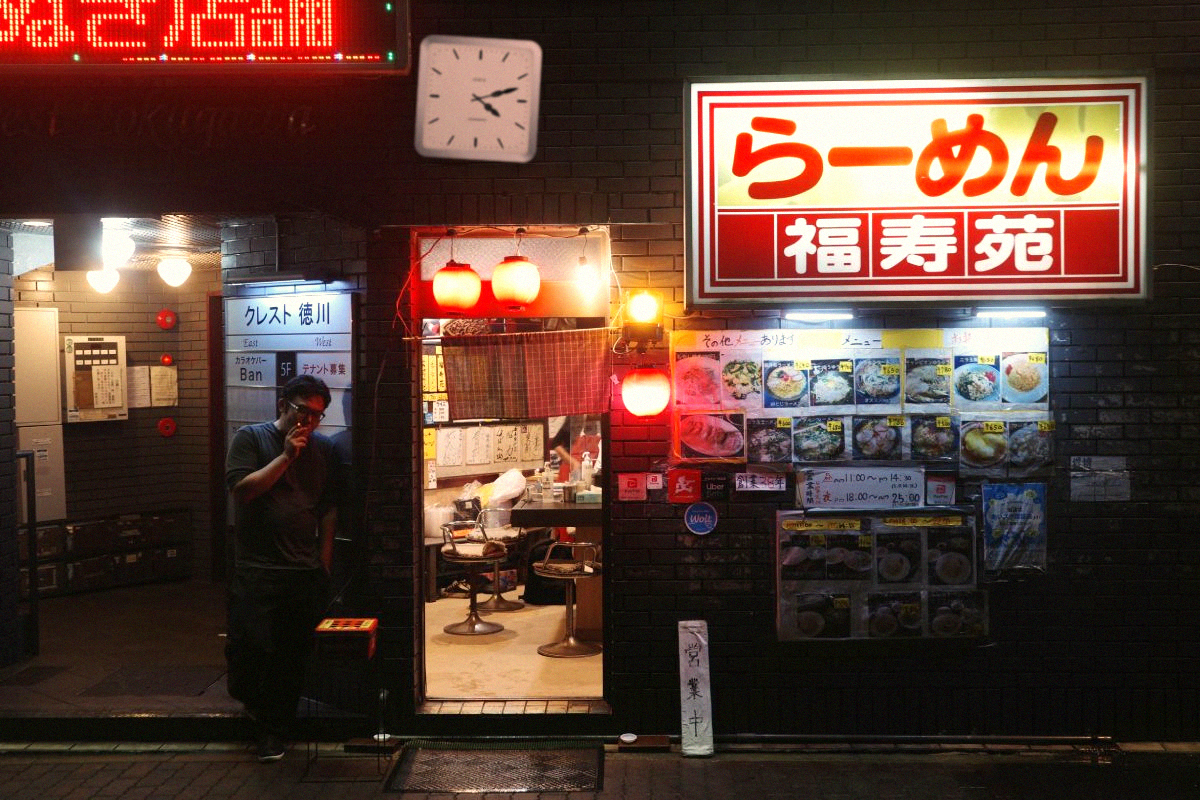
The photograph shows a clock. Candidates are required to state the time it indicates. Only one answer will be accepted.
4:12
